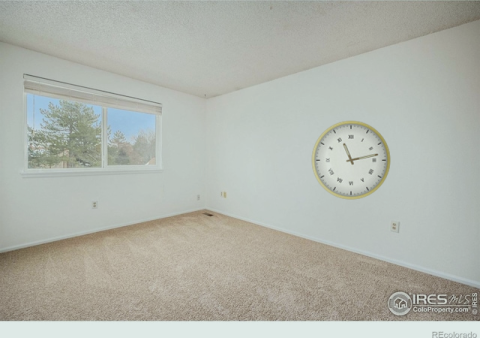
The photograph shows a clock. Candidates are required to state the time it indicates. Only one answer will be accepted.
11:13
